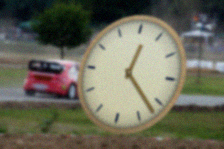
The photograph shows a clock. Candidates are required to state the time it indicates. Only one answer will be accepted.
12:22
